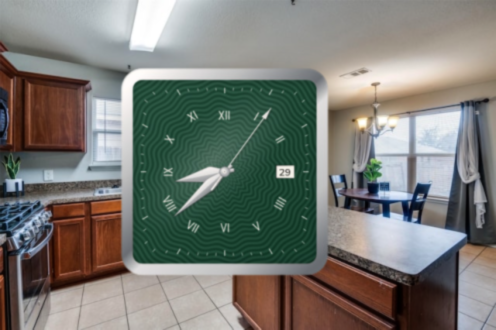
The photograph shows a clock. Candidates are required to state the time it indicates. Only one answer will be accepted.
8:38:06
